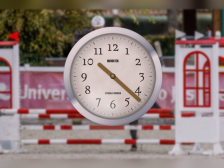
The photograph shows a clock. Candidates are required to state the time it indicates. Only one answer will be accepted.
10:22
